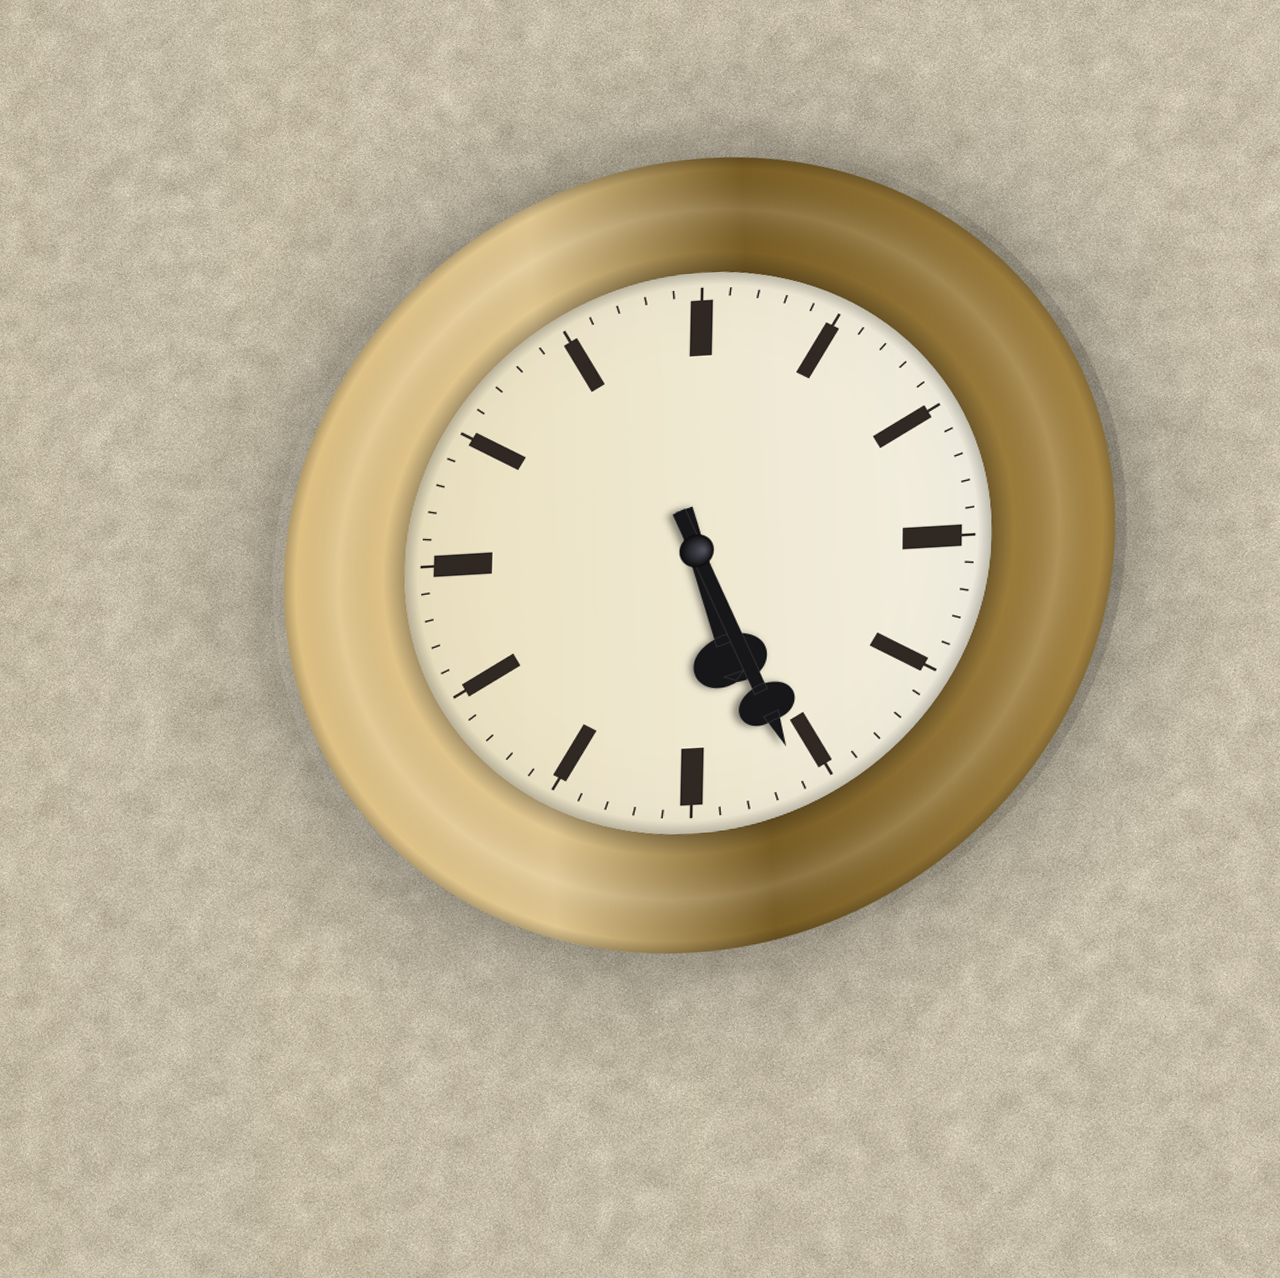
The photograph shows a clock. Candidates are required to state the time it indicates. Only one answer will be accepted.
5:26
